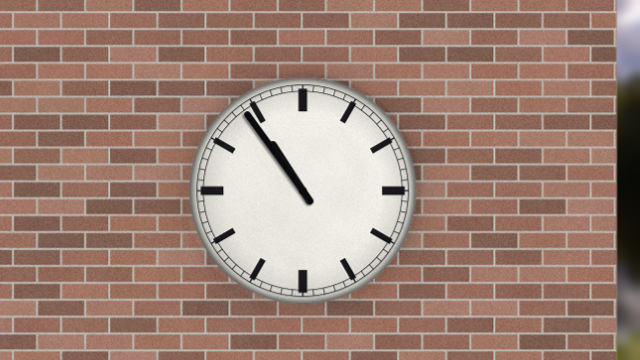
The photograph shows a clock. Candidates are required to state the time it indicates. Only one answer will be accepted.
10:54
